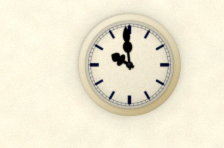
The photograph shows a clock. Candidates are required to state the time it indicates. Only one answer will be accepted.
9:59
